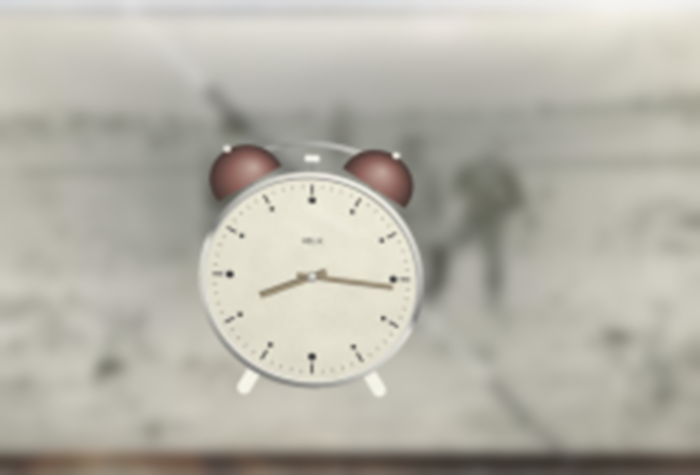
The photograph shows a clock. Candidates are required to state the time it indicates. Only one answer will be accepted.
8:16
